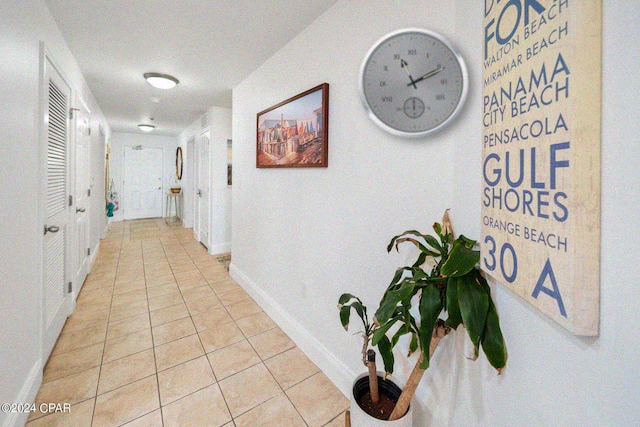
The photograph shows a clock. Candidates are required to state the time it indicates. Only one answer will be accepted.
11:11
